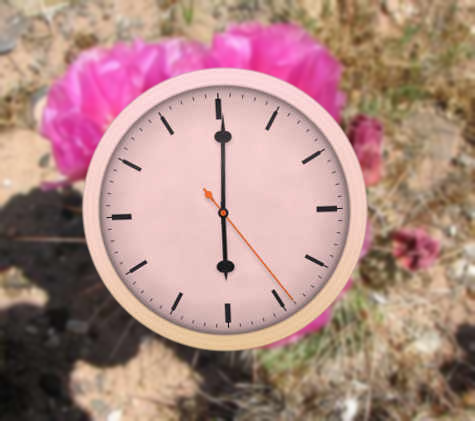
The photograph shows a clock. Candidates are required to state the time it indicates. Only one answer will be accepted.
6:00:24
